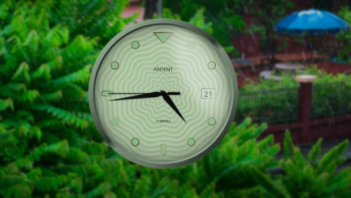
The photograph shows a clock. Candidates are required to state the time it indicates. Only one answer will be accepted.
4:43:45
